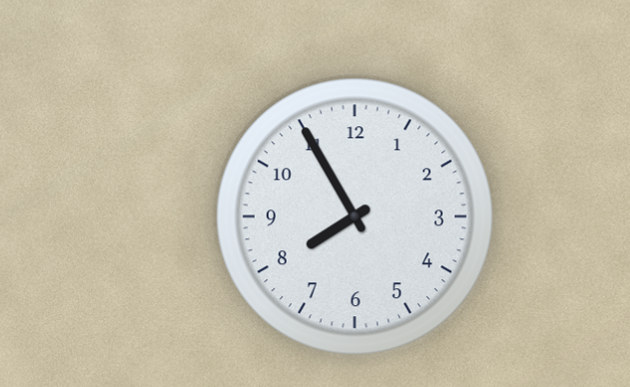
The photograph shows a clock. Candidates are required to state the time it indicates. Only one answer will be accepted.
7:55
